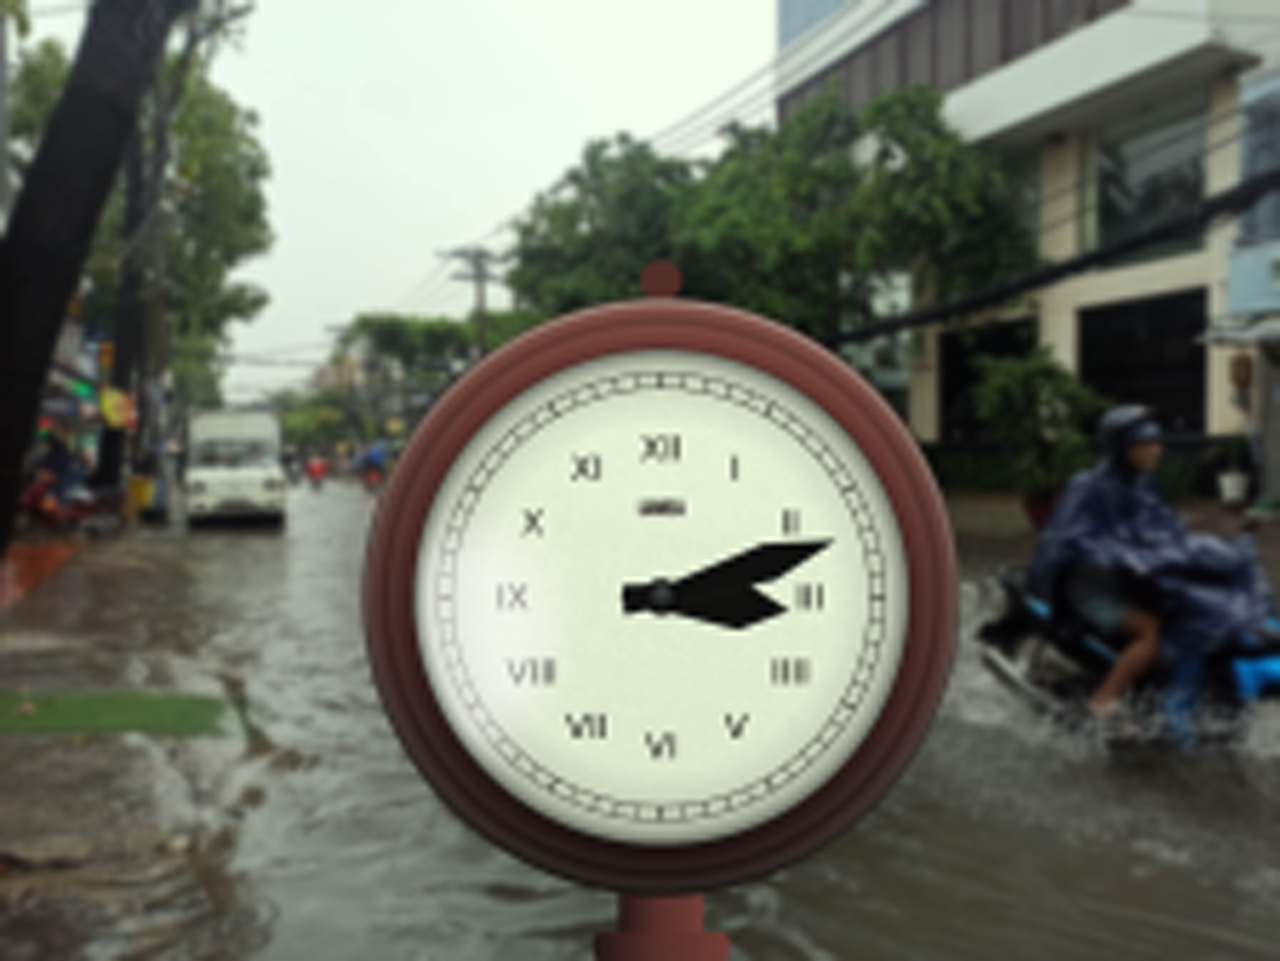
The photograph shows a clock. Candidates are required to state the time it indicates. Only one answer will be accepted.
3:12
